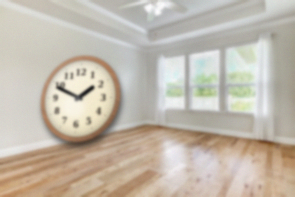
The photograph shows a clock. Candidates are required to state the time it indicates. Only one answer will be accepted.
1:49
